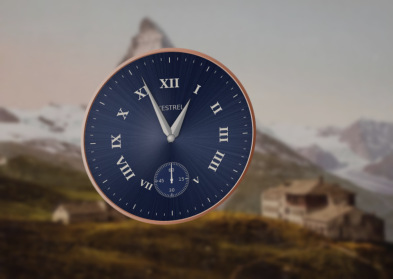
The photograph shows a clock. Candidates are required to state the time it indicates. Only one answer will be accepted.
12:56
